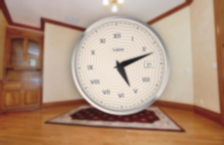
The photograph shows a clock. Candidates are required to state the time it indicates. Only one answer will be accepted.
5:12
